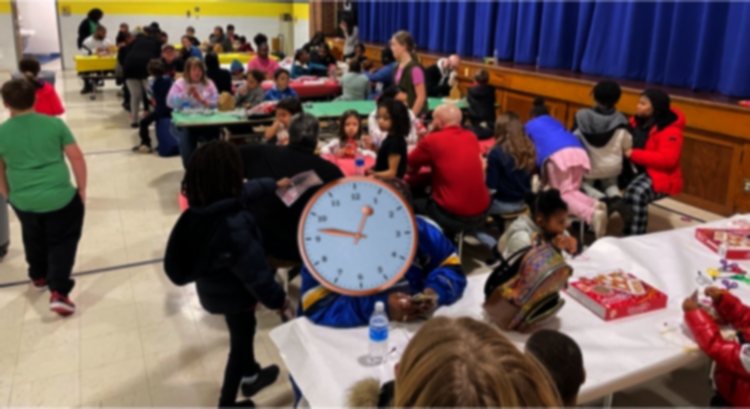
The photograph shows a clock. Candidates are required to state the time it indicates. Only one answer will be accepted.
12:47
